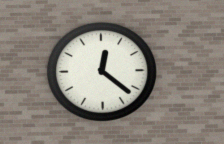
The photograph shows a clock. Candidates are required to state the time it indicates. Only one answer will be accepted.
12:22
